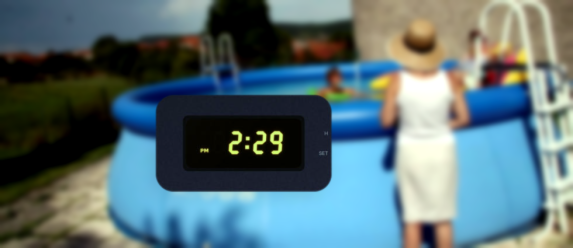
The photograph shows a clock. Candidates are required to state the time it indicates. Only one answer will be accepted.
2:29
